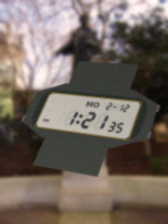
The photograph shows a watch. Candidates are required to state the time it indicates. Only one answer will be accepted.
1:21:35
